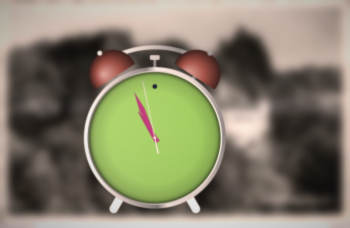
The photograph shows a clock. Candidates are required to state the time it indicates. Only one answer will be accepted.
10:55:58
